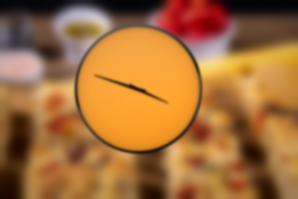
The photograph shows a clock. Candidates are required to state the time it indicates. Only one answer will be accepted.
3:48
